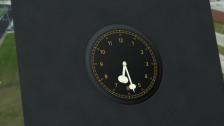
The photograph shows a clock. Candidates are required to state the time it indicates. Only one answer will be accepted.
6:28
